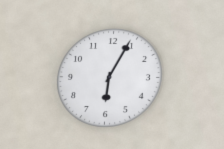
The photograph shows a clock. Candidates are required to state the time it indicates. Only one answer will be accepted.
6:04
